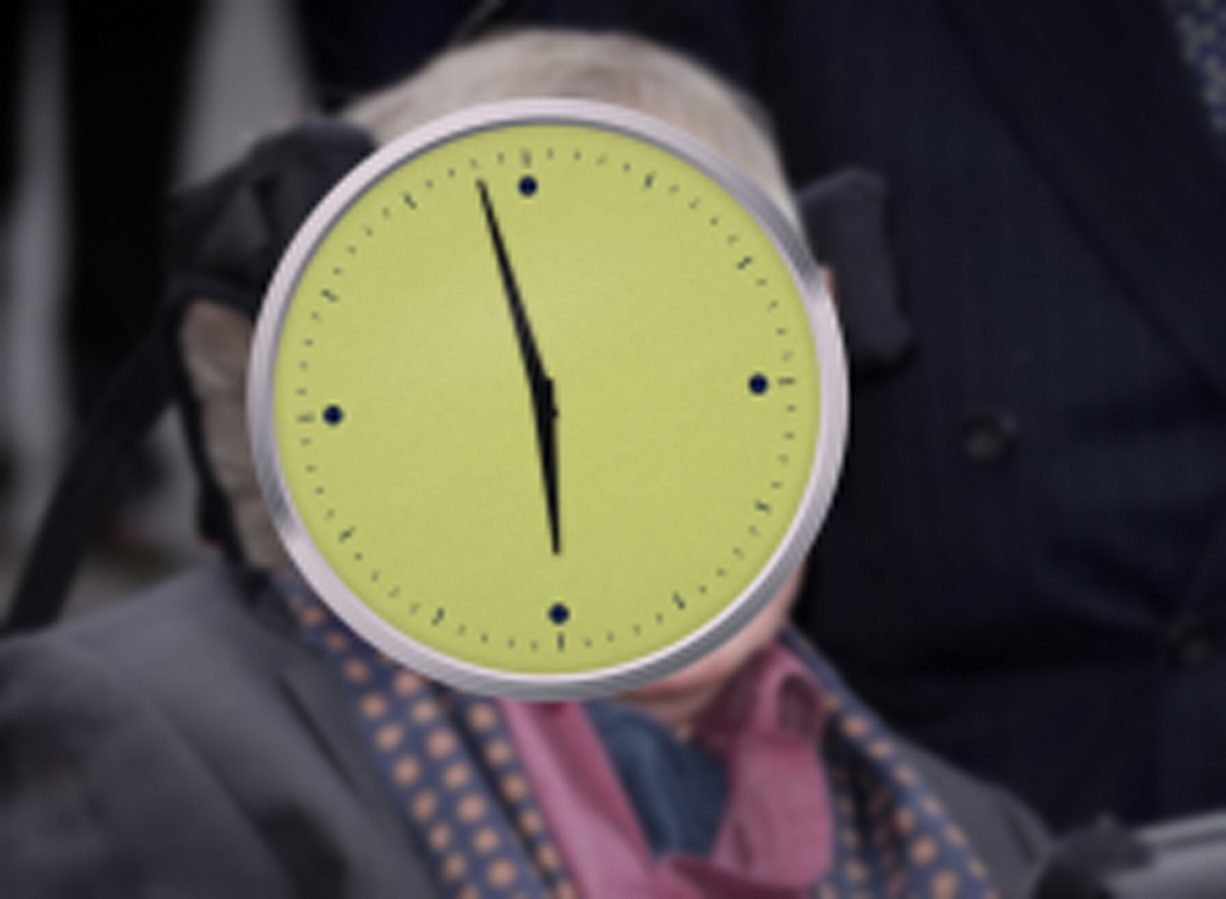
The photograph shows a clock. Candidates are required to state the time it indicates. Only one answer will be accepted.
5:58
